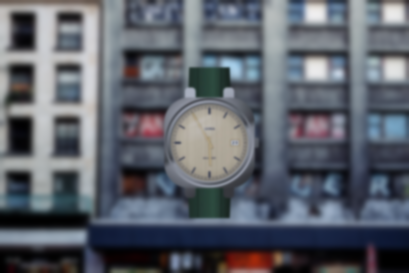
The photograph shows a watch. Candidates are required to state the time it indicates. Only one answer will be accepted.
5:55
